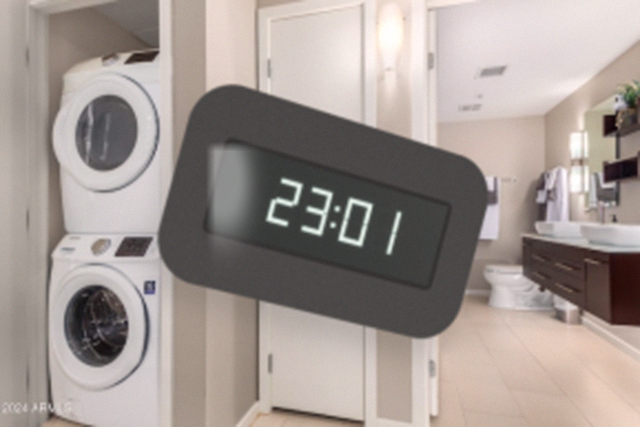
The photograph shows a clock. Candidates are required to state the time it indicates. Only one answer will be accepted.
23:01
